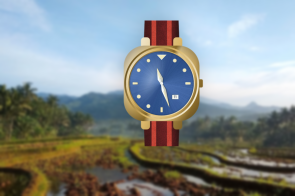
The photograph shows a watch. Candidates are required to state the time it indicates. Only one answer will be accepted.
11:27
